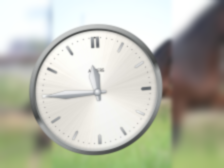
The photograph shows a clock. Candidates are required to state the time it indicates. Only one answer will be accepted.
11:45
